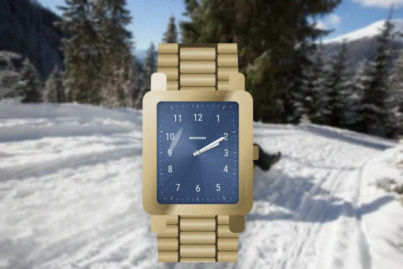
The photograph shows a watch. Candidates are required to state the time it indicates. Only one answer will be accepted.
2:10
